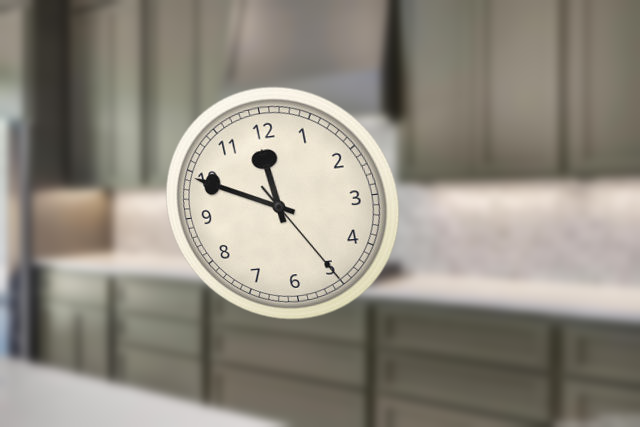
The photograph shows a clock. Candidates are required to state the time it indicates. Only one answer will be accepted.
11:49:25
